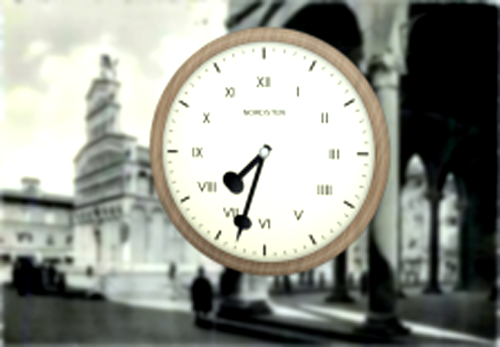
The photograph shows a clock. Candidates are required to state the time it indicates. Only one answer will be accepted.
7:33
